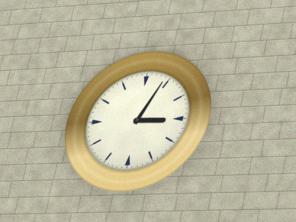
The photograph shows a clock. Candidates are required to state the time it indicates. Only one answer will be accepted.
3:04
